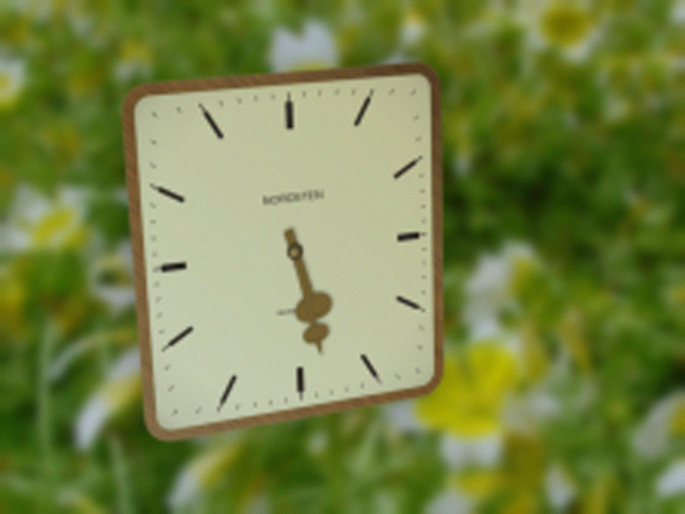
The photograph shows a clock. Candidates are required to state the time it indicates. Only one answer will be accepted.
5:28
